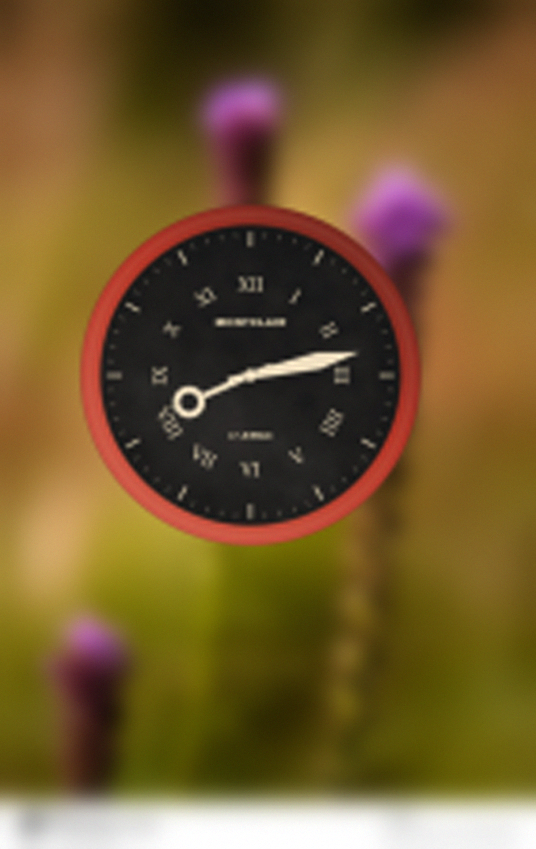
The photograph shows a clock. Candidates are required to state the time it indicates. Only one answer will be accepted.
8:13
